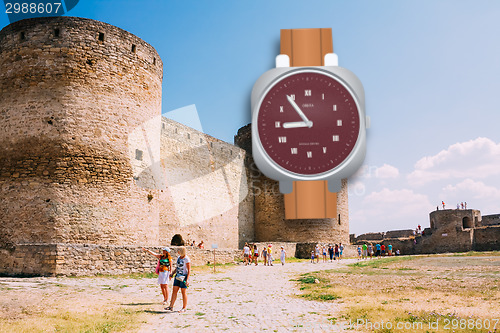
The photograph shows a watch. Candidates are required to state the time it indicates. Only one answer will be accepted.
8:54
